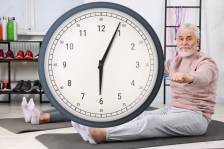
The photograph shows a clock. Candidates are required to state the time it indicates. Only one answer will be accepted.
6:04
